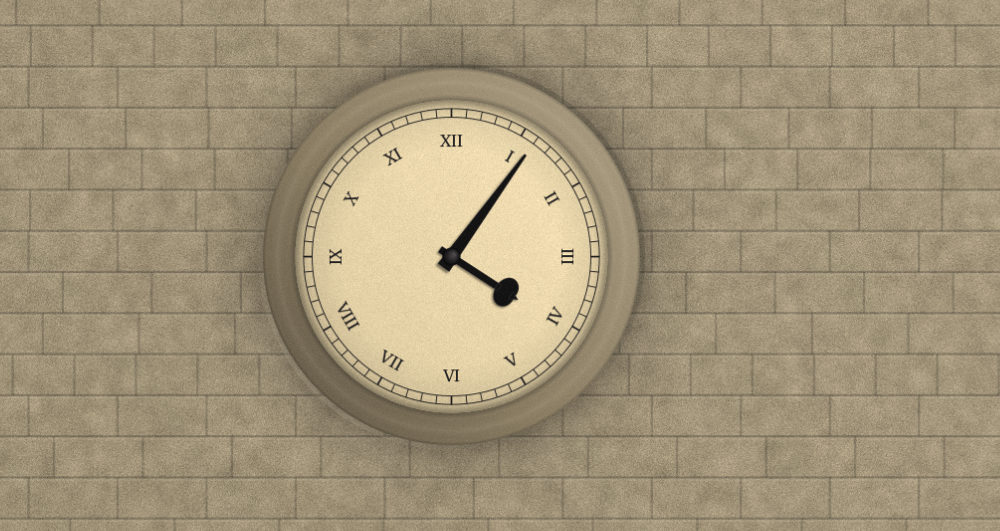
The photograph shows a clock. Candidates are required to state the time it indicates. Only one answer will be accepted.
4:06
